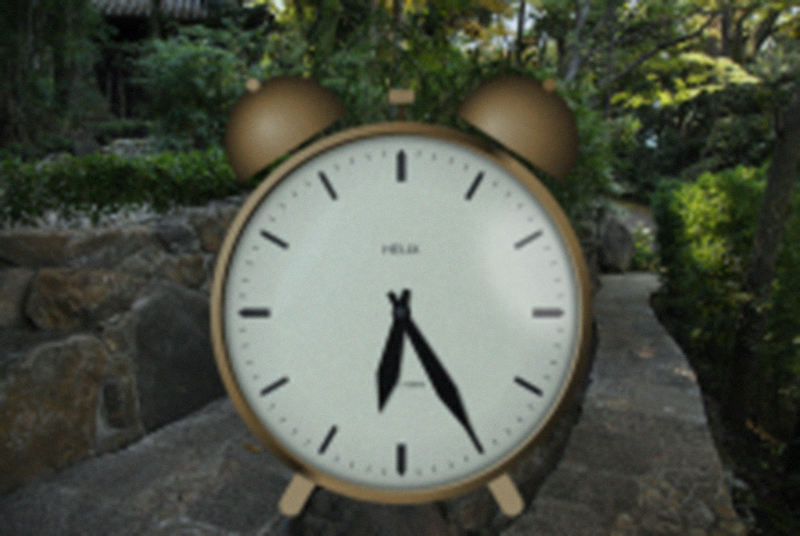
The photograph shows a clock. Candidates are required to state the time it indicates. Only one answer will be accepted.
6:25
